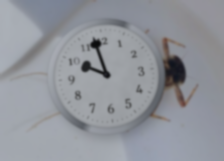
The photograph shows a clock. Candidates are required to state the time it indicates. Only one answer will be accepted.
9:58
